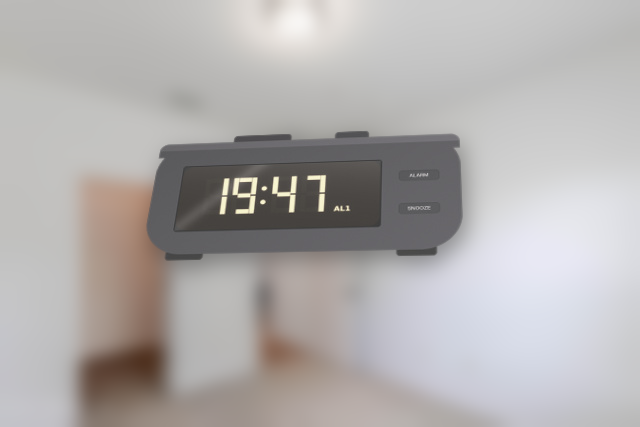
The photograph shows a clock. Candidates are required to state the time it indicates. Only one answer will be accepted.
19:47
